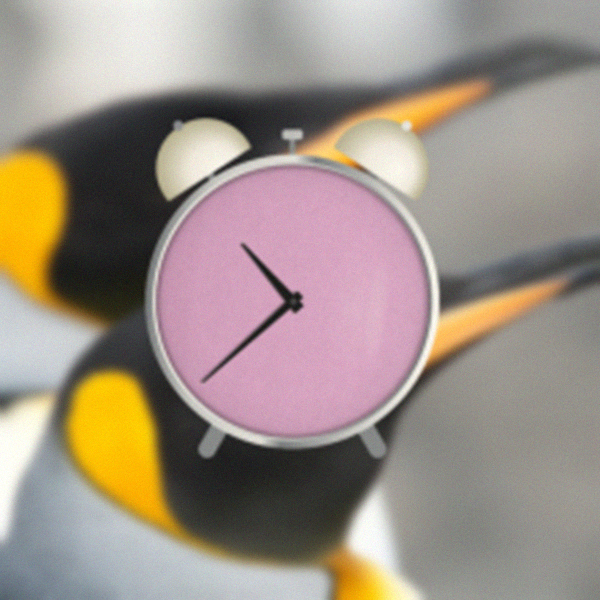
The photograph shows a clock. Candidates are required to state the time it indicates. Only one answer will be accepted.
10:38
